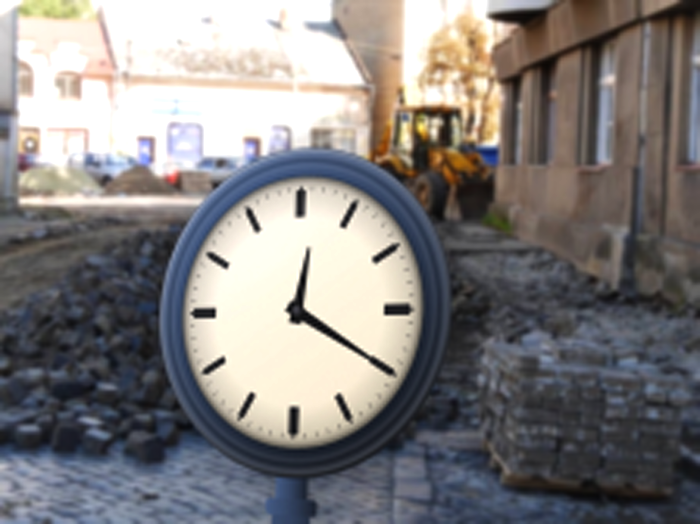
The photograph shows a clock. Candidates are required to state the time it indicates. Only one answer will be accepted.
12:20
